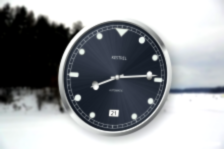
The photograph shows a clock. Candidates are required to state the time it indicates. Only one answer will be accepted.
8:14
